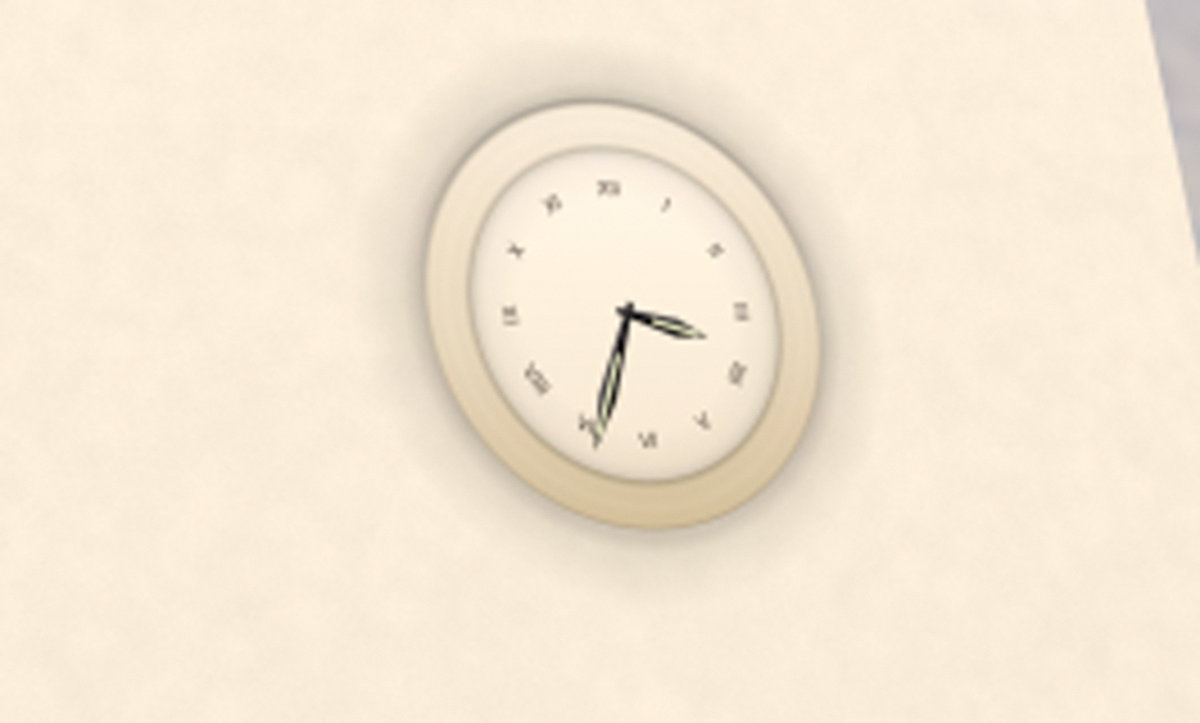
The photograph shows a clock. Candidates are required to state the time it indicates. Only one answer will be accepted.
3:34
